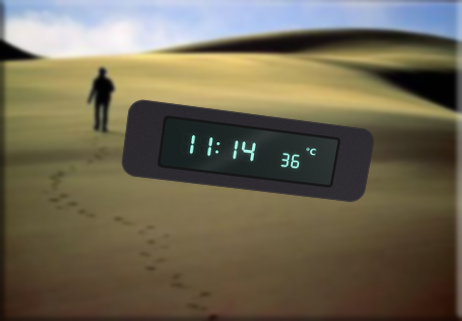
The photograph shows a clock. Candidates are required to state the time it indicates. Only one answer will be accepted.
11:14
